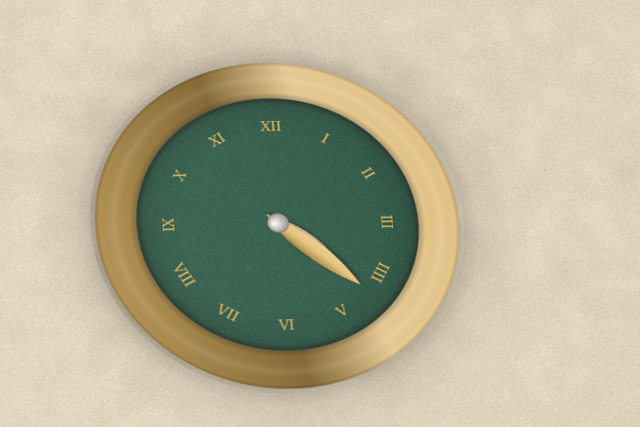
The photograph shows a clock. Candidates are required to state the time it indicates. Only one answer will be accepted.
4:22
